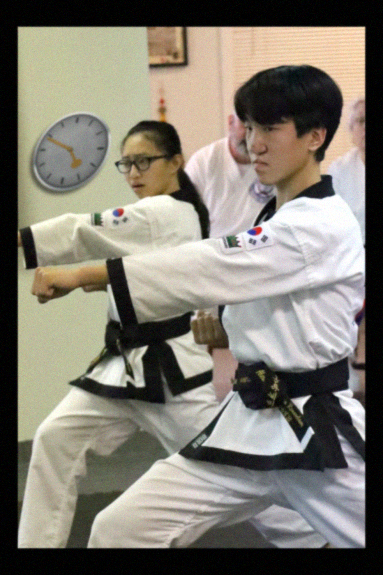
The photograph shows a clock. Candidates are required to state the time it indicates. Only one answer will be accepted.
4:49
